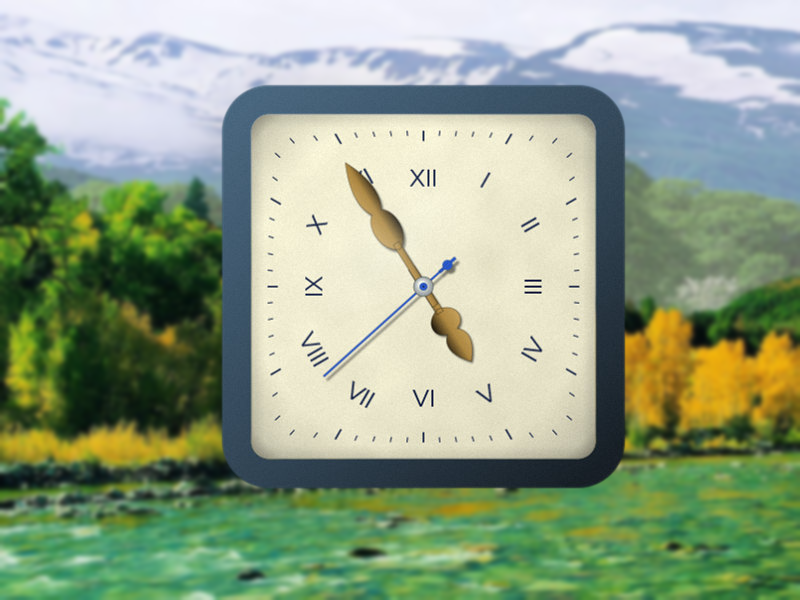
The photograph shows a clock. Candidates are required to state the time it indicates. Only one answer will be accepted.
4:54:38
